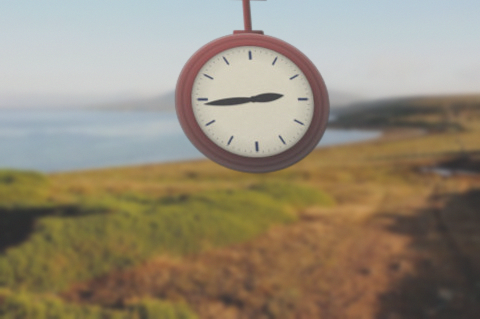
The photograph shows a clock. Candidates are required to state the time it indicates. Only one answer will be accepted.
2:44
